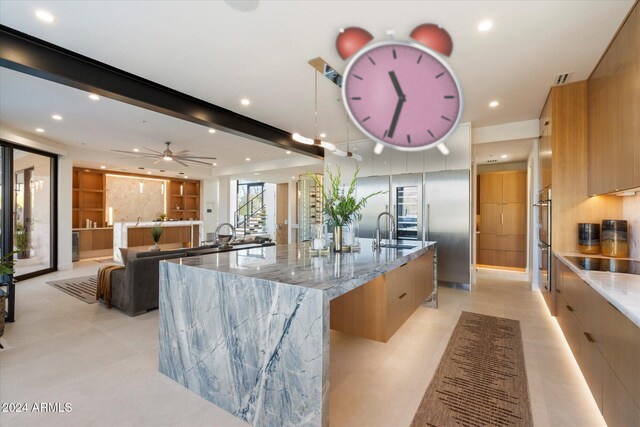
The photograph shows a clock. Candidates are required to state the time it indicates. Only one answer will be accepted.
11:34
